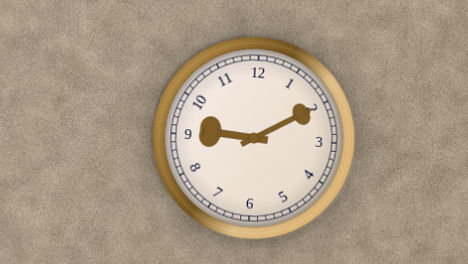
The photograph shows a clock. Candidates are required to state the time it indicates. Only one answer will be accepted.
9:10
